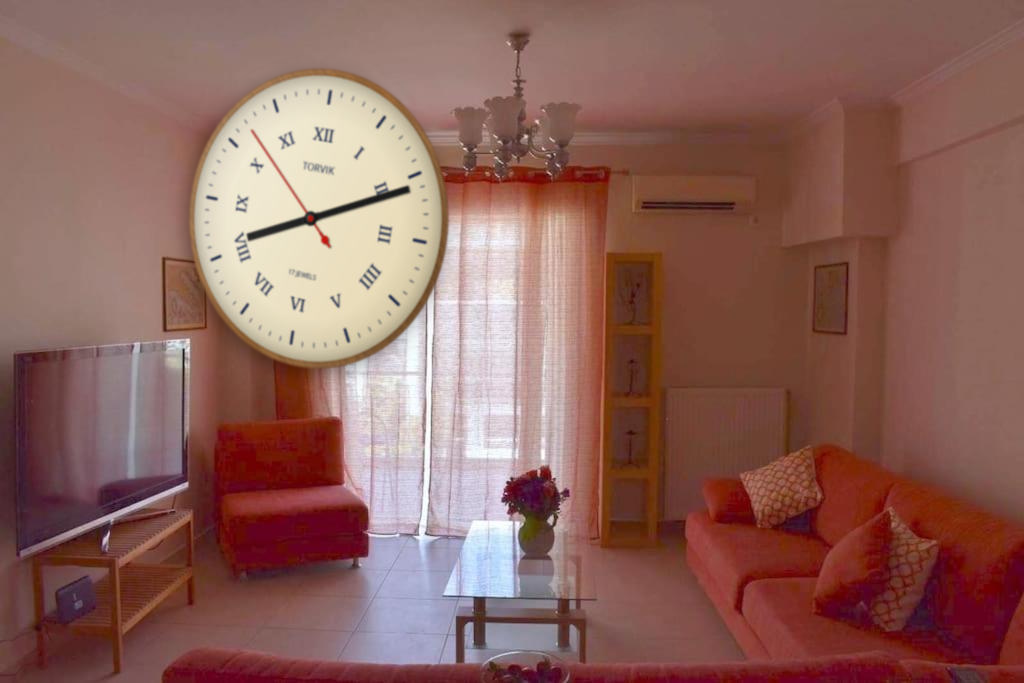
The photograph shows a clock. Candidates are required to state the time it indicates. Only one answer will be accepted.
8:10:52
